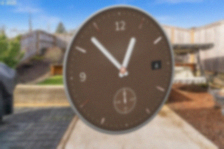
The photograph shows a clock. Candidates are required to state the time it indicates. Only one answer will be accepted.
12:53
